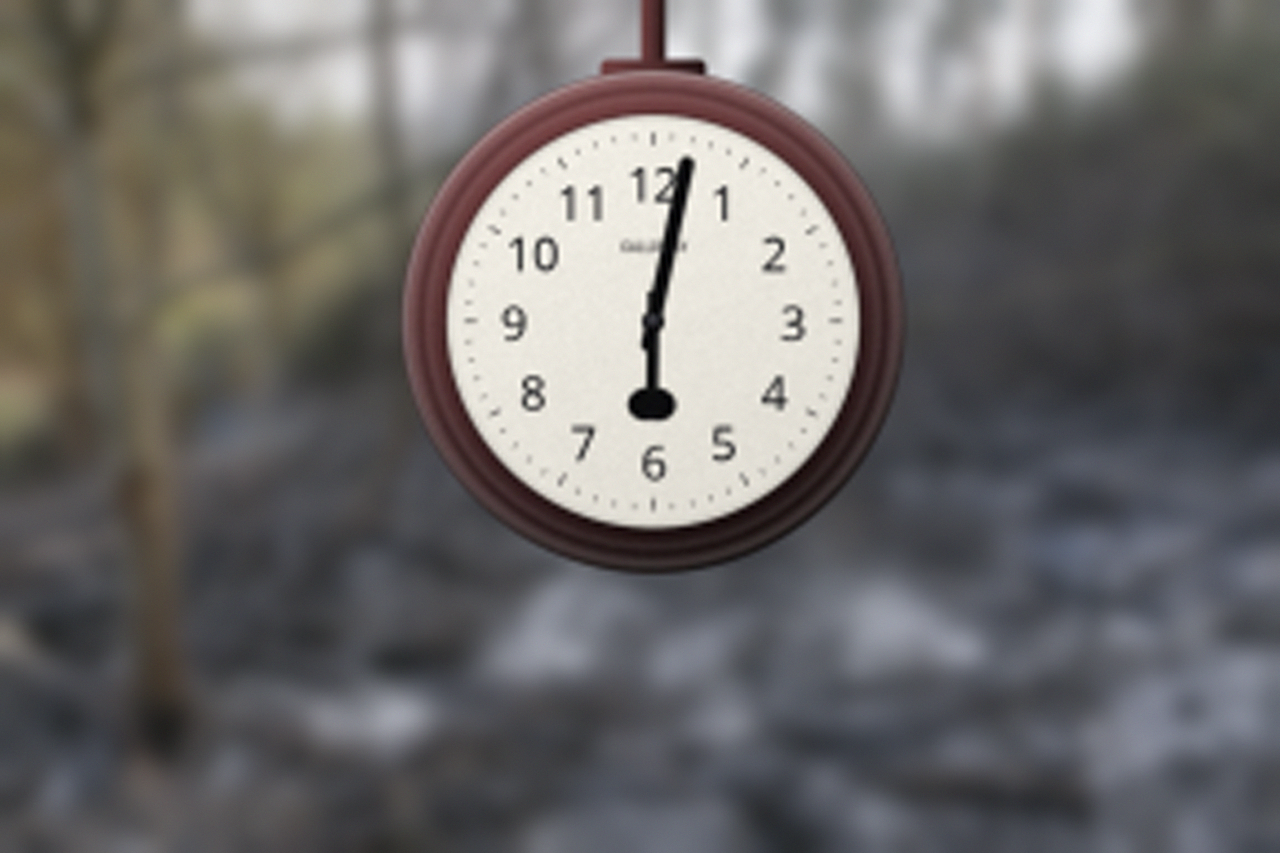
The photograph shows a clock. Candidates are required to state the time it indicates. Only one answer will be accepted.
6:02
